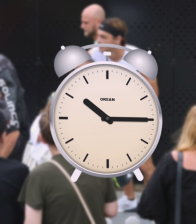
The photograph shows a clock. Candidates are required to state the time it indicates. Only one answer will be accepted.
10:15
